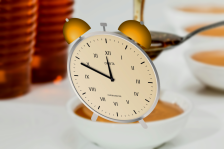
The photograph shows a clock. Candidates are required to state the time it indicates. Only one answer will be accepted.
11:49
